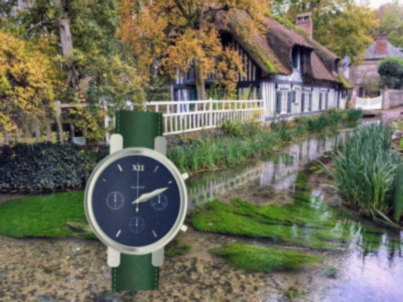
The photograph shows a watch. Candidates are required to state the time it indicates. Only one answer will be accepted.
2:11
